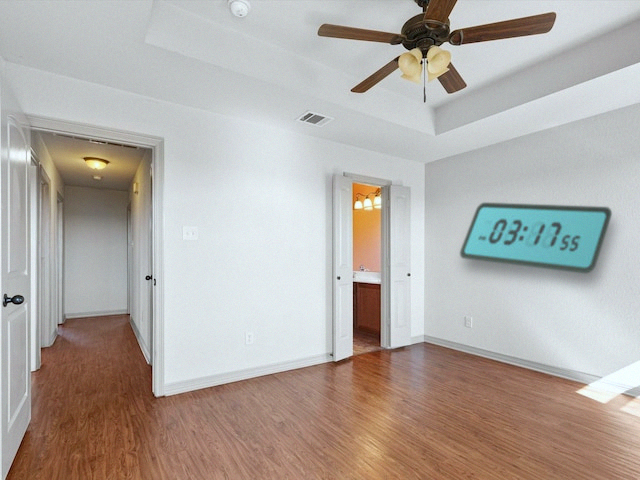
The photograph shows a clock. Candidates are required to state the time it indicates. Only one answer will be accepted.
3:17:55
